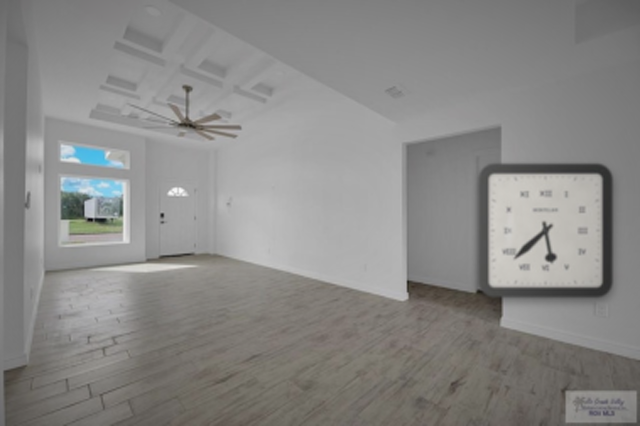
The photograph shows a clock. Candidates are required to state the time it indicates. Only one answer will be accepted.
5:38
